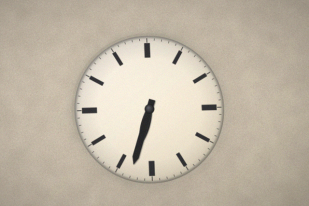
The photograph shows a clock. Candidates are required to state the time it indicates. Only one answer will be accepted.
6:33
